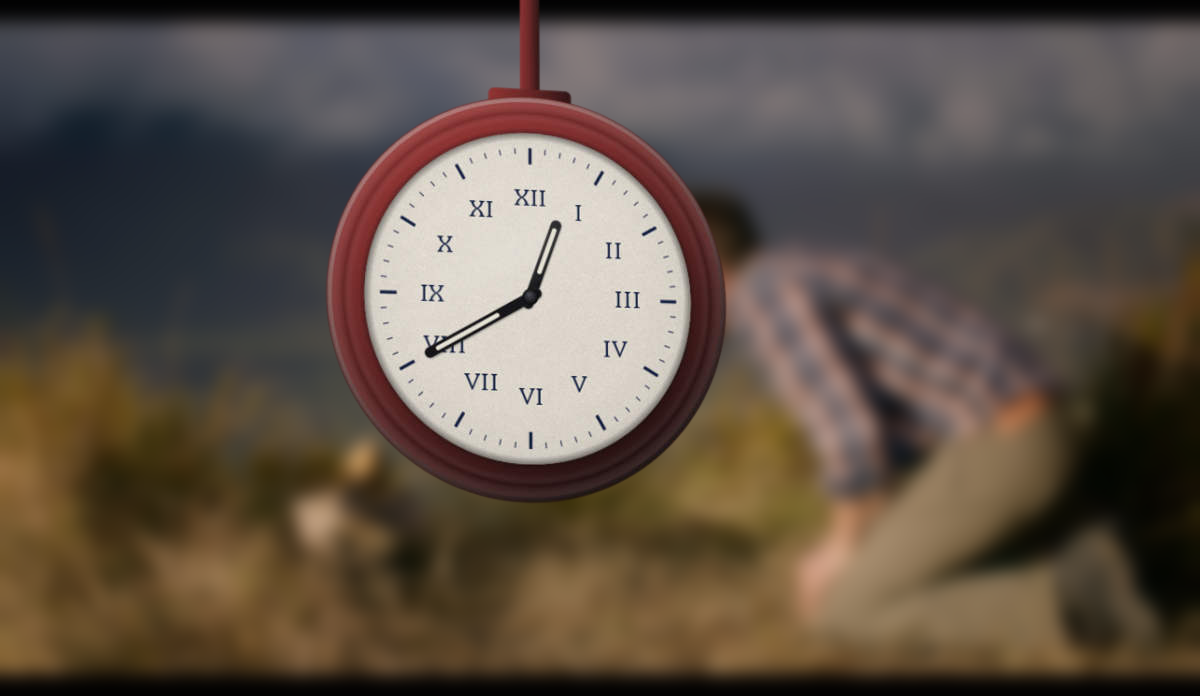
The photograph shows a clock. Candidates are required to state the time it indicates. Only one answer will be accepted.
12:40
